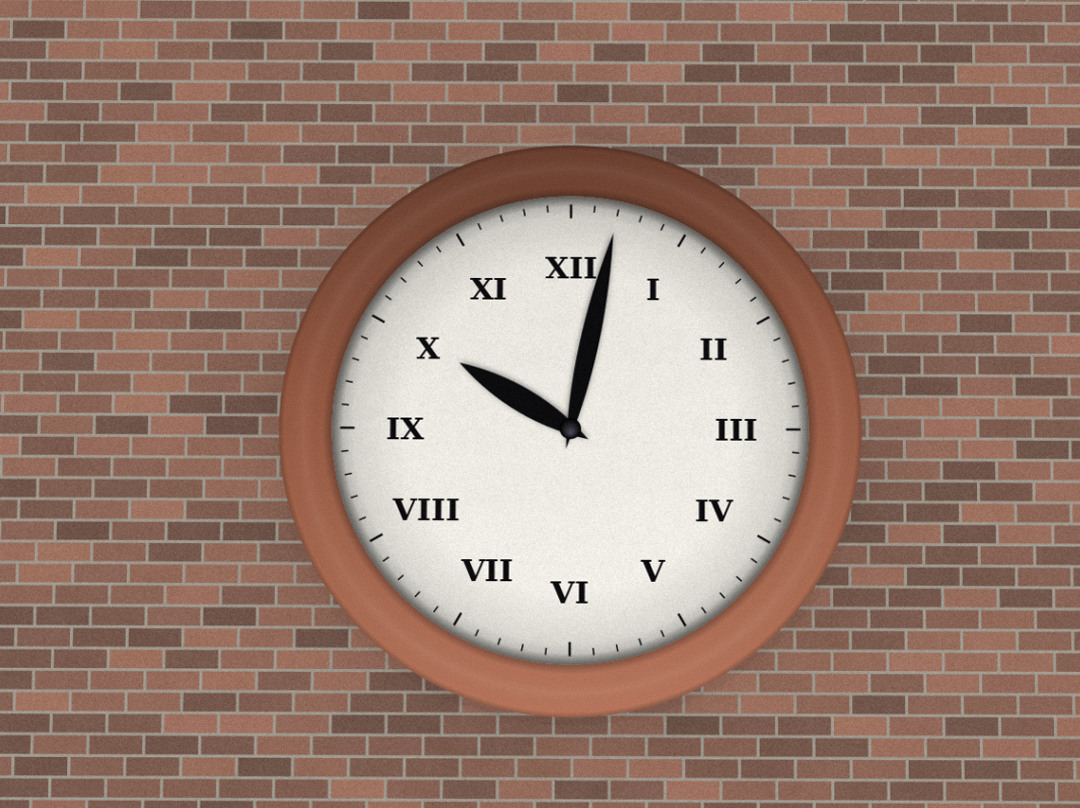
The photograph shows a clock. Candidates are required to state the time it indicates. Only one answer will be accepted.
10:02
